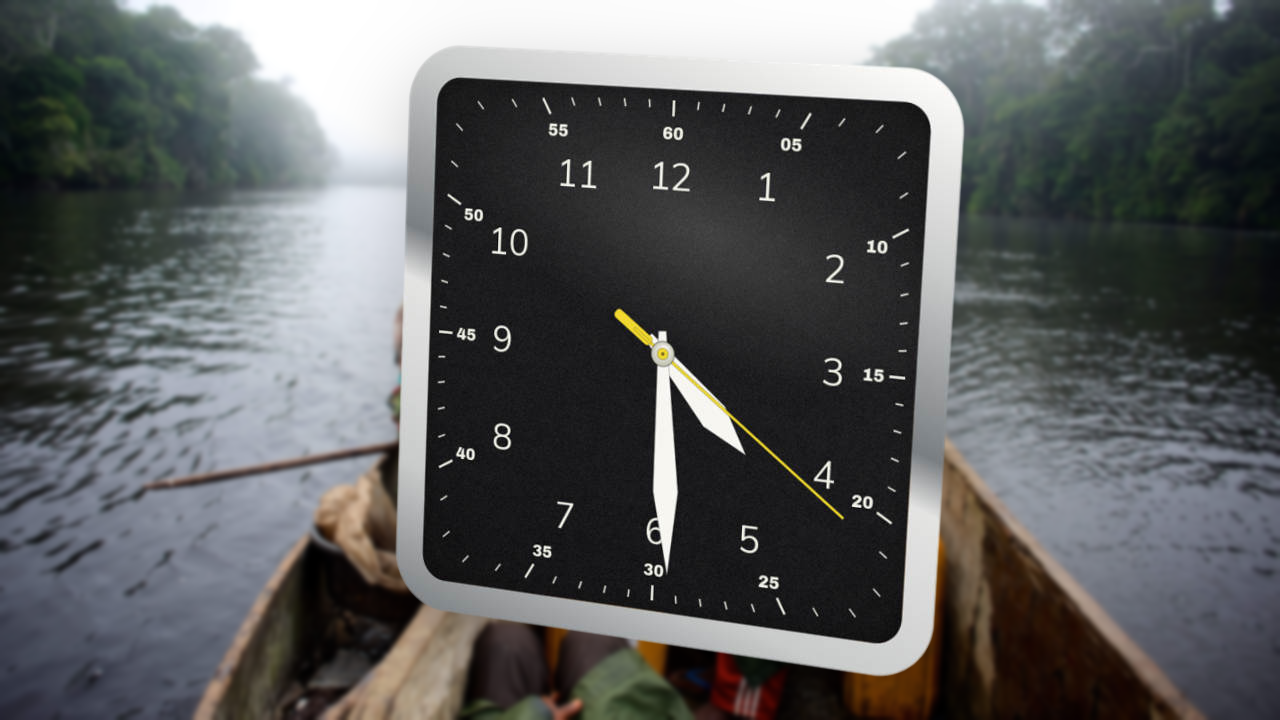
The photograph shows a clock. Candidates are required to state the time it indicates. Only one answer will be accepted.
4:29:21
